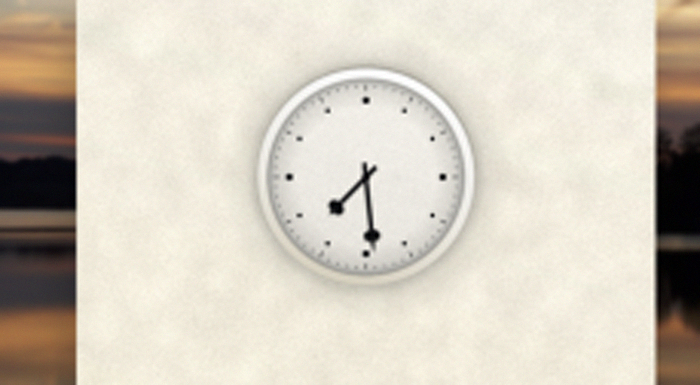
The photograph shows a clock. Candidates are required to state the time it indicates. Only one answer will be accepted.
7:29
